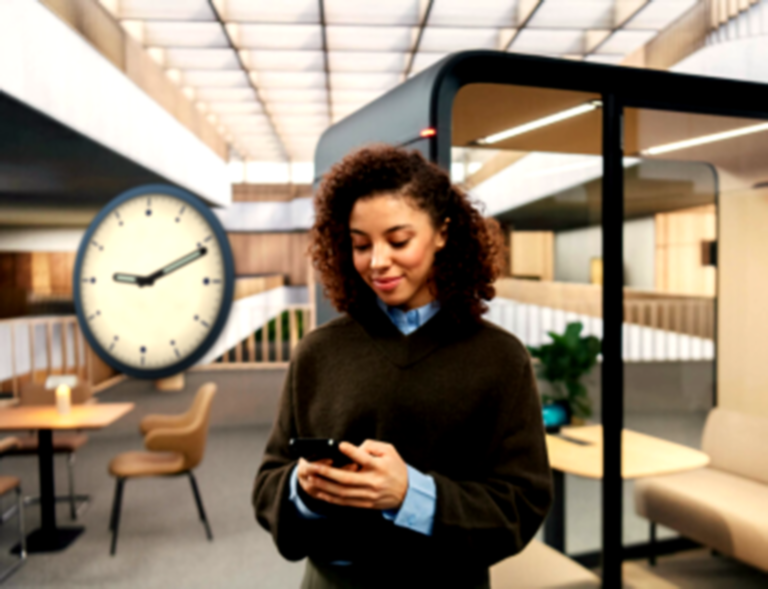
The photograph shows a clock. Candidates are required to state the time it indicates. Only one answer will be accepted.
9:11
